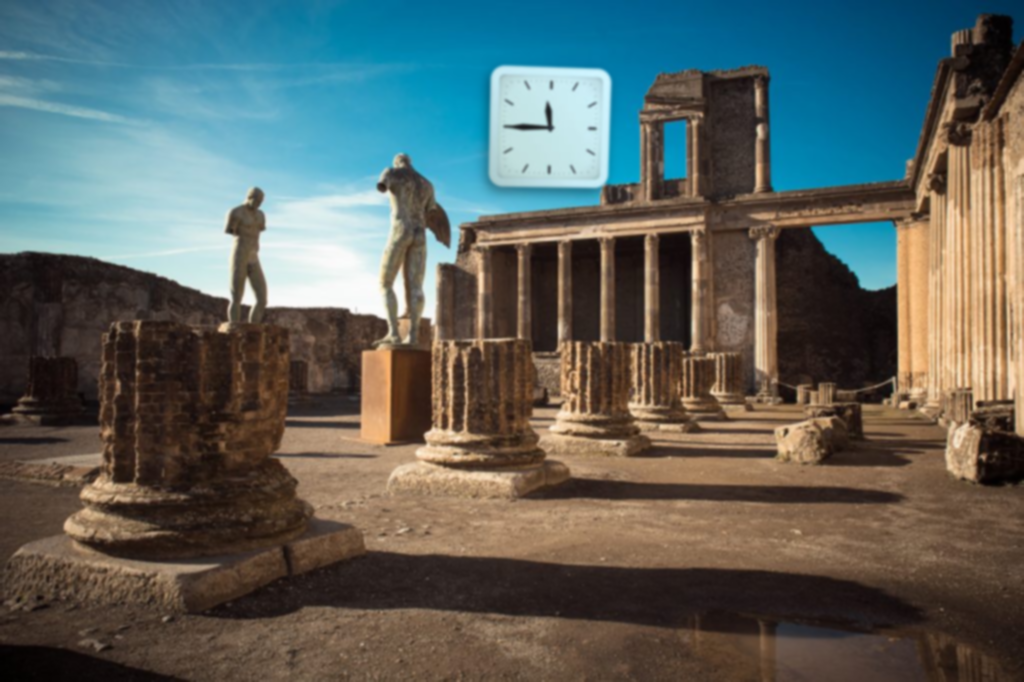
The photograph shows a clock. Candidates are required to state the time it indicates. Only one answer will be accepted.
11:45
